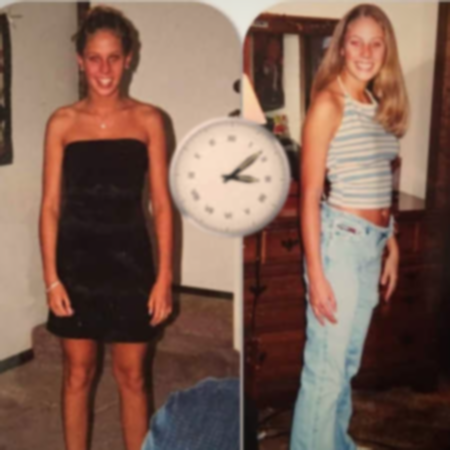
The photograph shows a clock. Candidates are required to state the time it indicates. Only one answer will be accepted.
3:08
